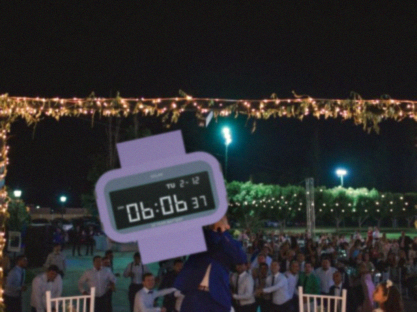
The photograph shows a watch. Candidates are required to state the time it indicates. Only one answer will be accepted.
6:06:37
